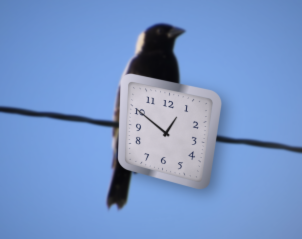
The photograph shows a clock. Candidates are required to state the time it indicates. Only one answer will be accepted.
12:50
